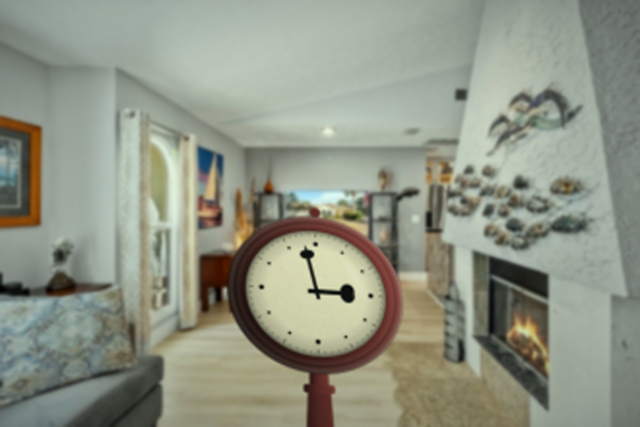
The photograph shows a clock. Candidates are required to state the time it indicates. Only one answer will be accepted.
2:58
